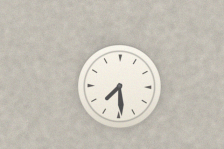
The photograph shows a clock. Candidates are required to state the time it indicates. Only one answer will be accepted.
7:29
